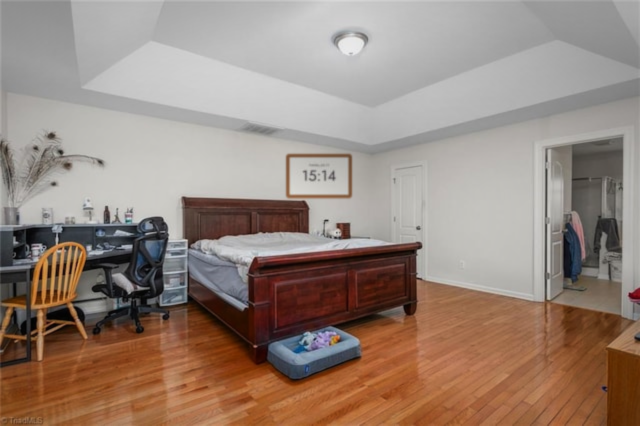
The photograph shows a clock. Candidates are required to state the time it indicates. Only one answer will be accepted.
15:14
